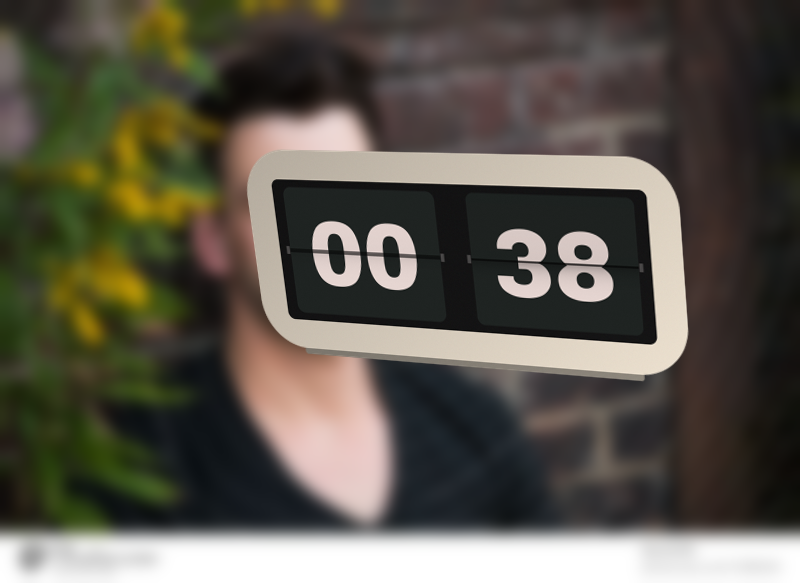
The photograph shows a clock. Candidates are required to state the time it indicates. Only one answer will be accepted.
0:38
